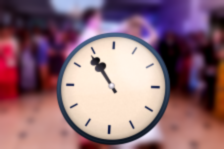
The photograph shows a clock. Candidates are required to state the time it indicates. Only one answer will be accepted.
10:54
